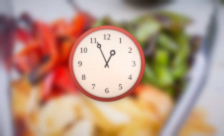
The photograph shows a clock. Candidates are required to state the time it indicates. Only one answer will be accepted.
12:56
